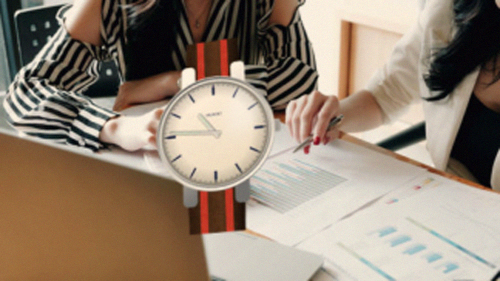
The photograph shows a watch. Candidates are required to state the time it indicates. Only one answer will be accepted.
10:46
